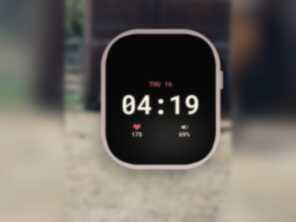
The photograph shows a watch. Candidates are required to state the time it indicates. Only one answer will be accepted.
4:19
